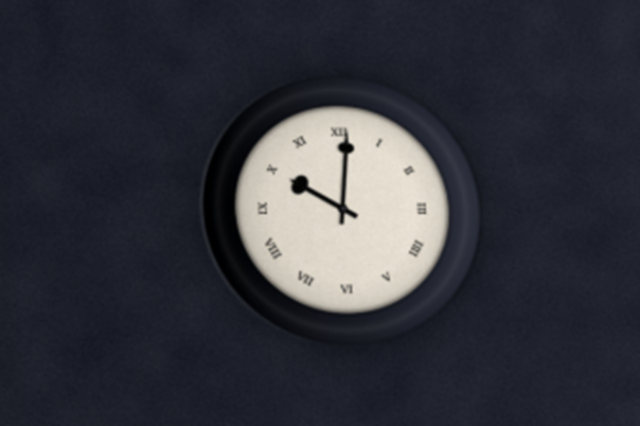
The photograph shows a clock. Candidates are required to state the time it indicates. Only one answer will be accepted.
10:01
